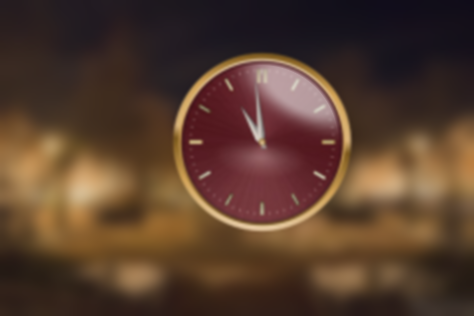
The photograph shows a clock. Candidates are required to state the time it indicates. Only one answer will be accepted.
10:59
